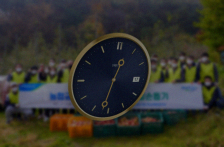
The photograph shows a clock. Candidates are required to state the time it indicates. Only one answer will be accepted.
12:32
